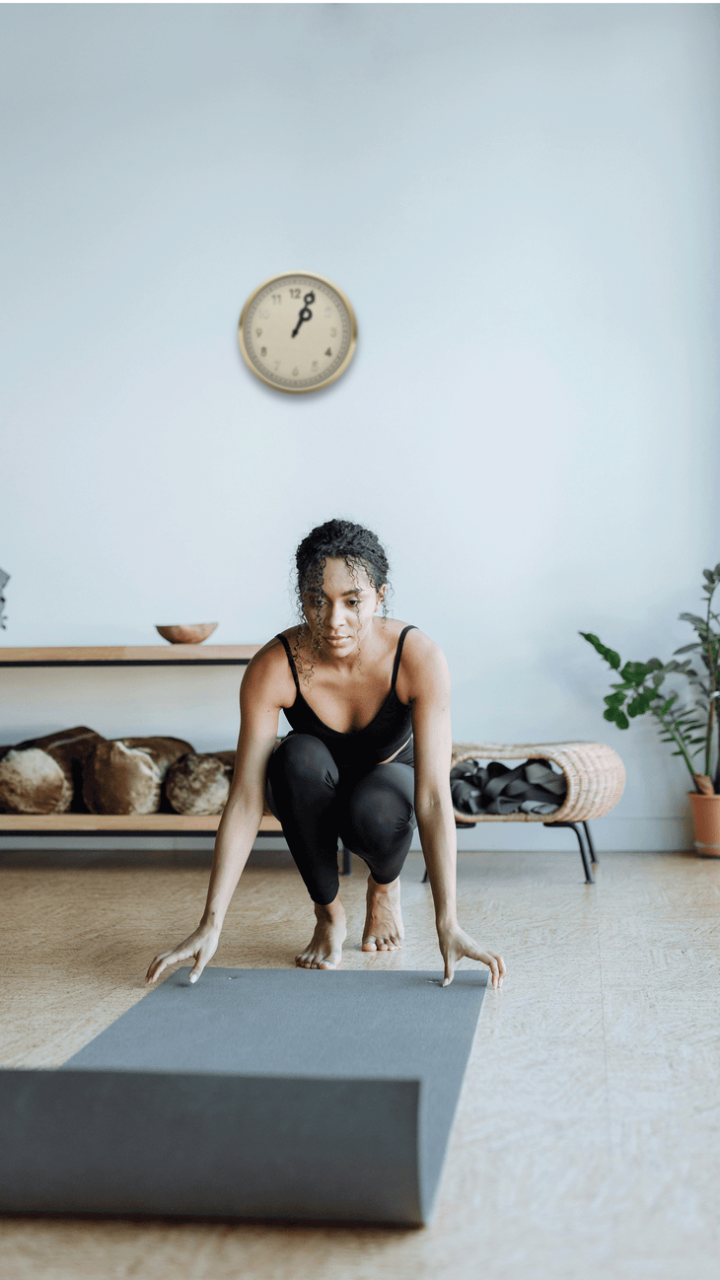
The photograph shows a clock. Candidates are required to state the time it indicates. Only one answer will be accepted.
1:04
